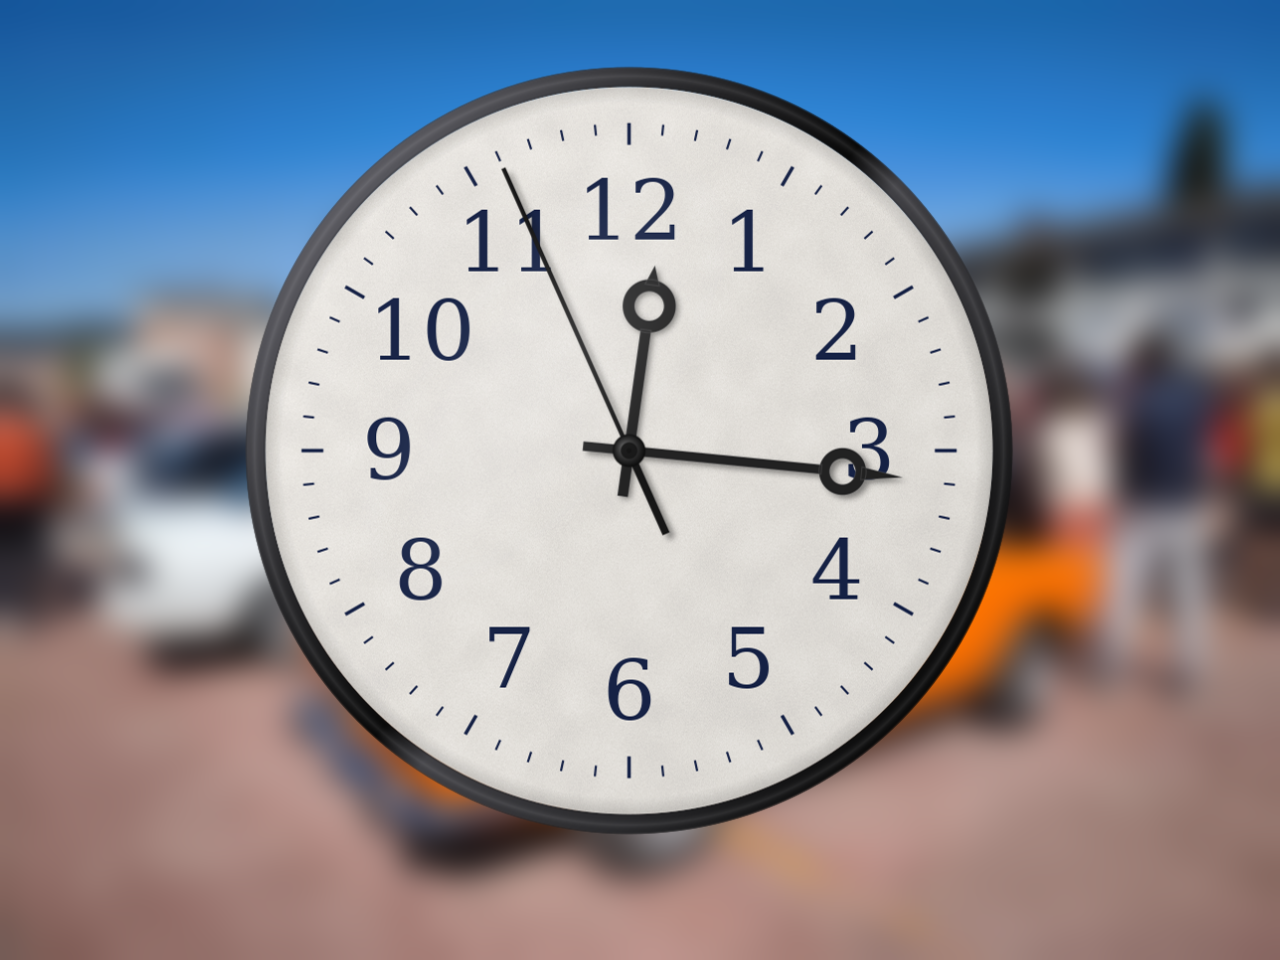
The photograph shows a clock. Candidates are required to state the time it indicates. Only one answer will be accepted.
12:15:56
